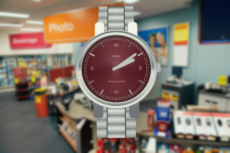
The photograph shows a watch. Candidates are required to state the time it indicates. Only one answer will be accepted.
2:09
